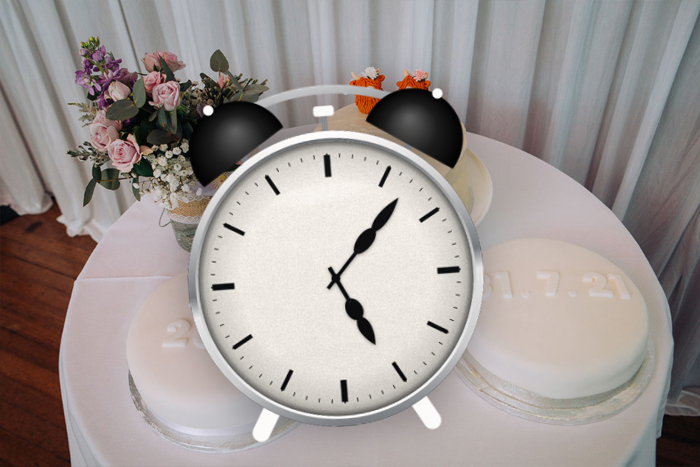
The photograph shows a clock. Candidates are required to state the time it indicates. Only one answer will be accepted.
5:07
